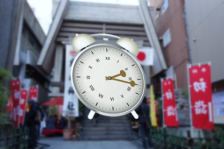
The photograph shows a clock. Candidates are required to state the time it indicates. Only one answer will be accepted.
2:17
